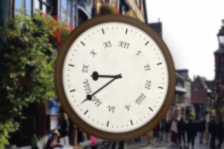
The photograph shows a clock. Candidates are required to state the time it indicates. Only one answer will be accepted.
8:37
